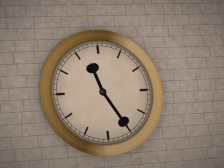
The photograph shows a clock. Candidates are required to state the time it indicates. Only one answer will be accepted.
11:25
